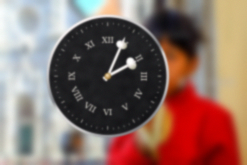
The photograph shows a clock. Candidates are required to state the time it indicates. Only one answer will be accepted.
2:04
